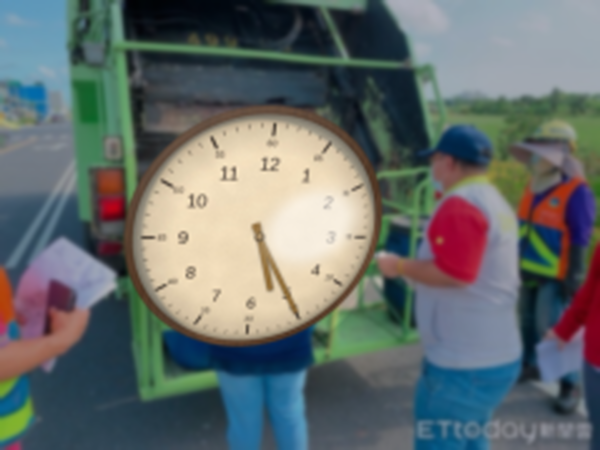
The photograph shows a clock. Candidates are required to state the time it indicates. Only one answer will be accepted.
5:25
